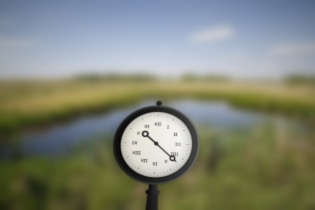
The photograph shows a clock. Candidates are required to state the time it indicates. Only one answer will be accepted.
10:22
